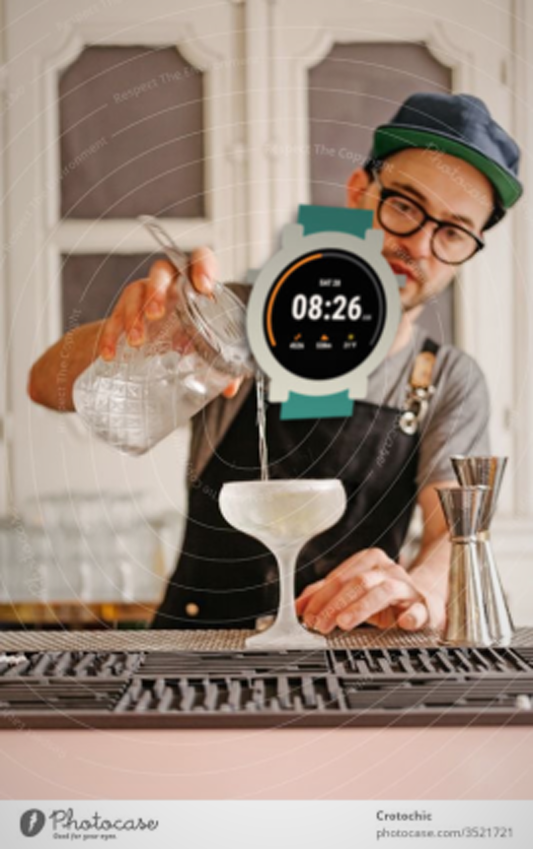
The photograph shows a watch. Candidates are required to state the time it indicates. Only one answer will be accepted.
8:26
